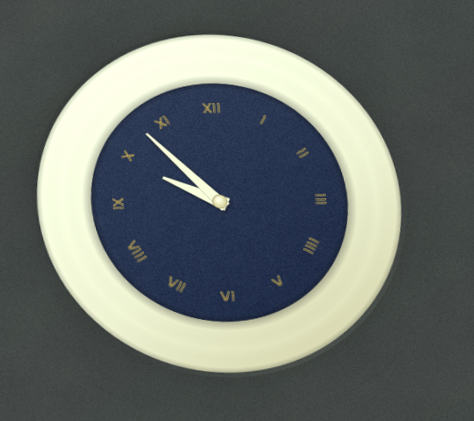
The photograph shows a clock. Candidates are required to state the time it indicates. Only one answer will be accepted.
9:53
